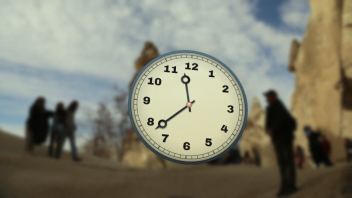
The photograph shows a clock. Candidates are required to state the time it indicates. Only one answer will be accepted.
11:38
